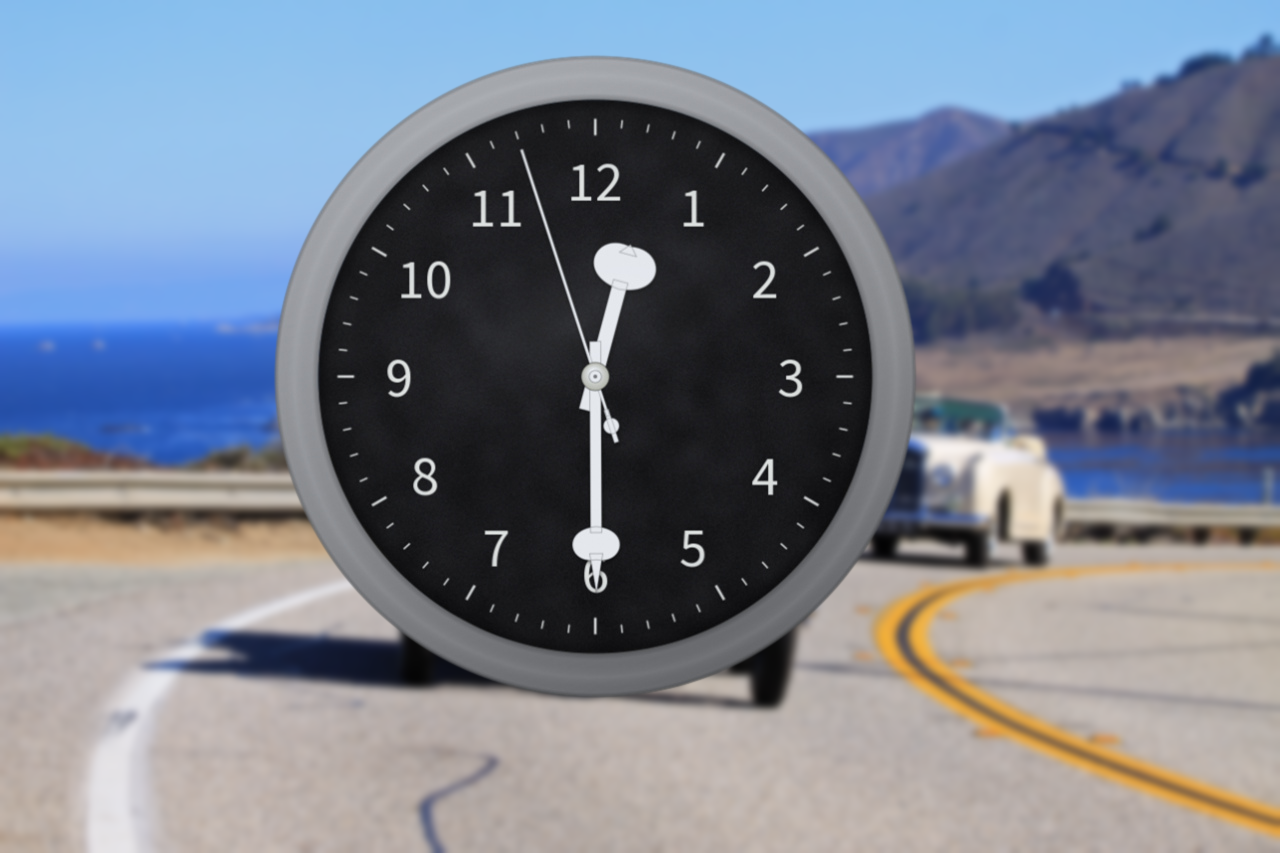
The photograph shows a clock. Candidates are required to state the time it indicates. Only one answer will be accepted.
12:29:57
